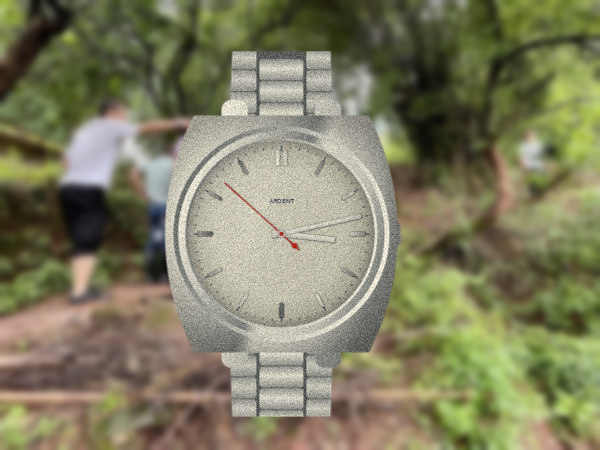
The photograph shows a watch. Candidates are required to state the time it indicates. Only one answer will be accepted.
3:12:52
